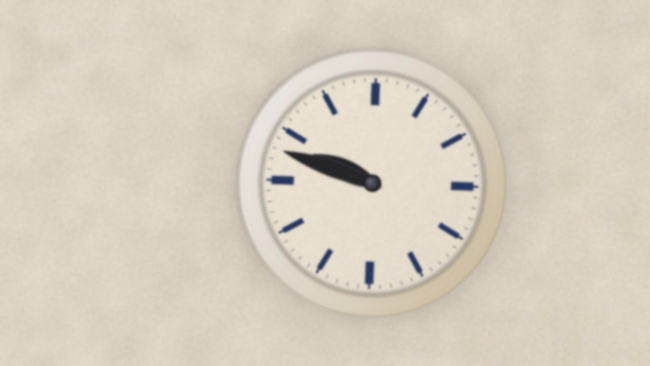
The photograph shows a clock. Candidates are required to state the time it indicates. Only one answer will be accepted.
9:48
